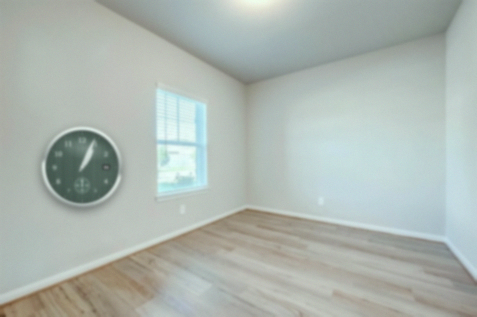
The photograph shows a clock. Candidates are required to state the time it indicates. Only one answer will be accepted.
1:04
